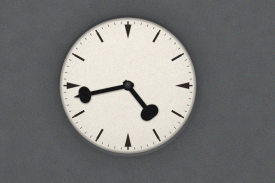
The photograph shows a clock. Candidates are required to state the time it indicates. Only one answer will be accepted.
4:43
